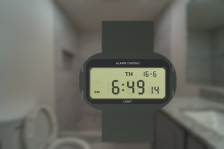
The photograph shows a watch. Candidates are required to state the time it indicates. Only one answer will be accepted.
6:49:14
